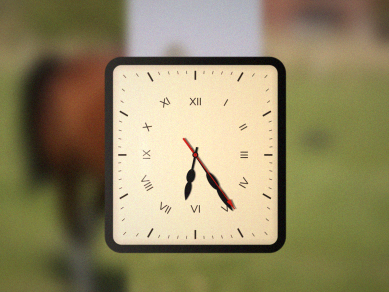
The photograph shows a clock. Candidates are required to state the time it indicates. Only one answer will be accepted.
6:24:24
